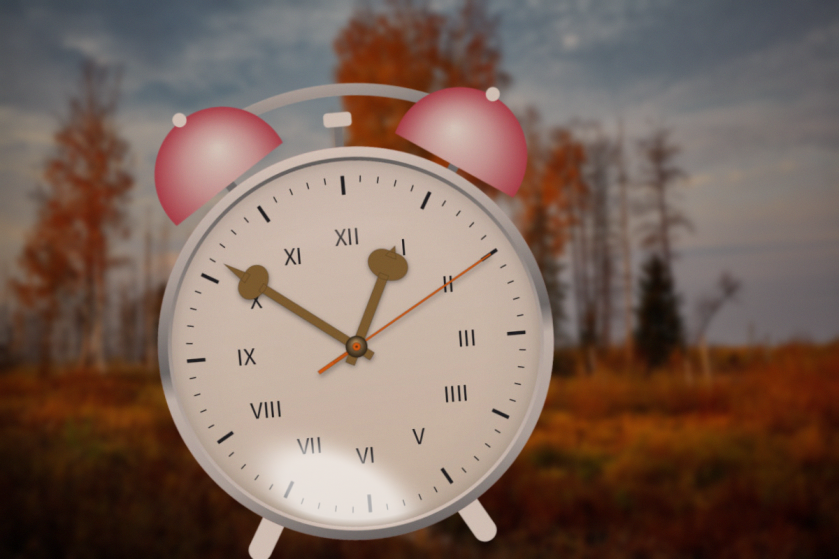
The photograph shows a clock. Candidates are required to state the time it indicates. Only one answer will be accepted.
12:51:10
